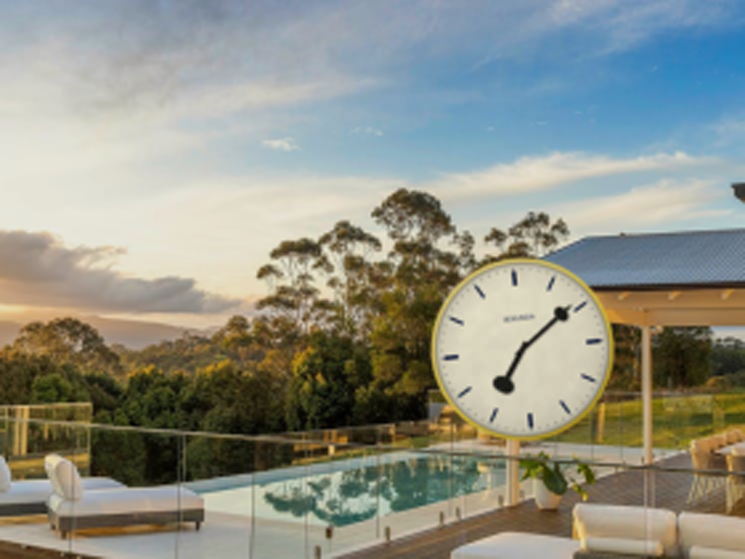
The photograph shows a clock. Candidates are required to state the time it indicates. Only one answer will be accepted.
7:09
